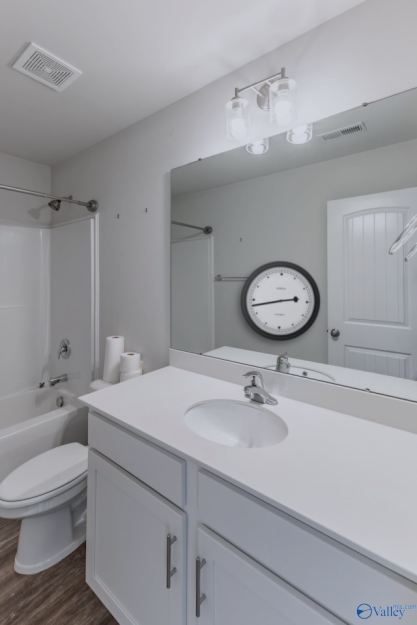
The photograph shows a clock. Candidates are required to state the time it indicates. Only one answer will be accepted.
2:43
